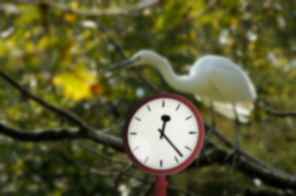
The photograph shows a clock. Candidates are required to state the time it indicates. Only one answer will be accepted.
12:23
